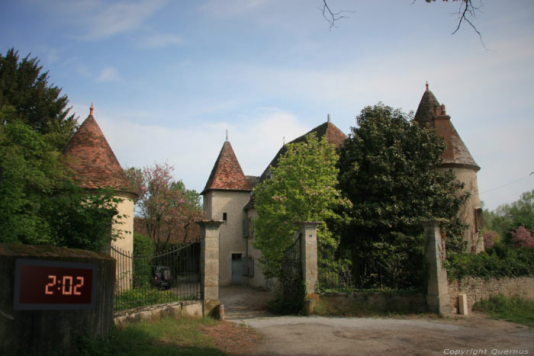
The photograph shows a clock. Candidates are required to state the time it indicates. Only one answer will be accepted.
2:02
